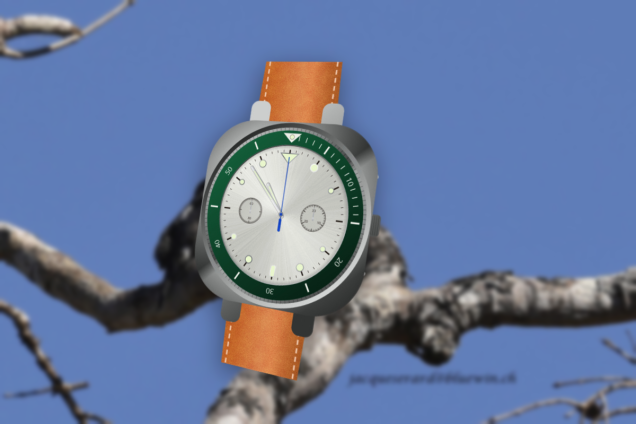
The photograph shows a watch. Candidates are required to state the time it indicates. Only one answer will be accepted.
10:53
